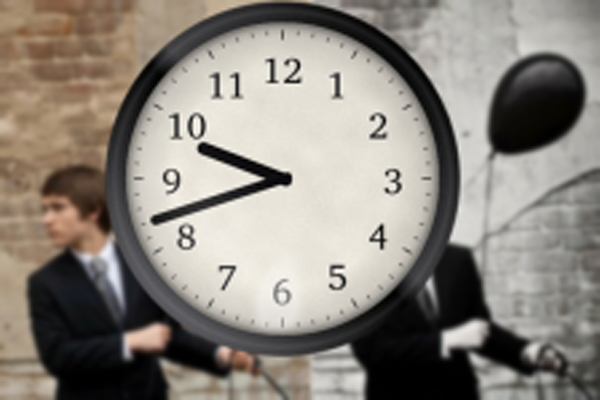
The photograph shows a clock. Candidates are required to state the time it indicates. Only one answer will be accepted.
9:42
